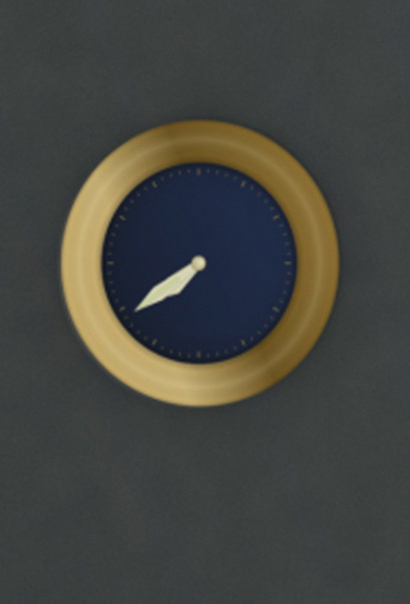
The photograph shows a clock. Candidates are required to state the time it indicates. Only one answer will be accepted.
7:39
